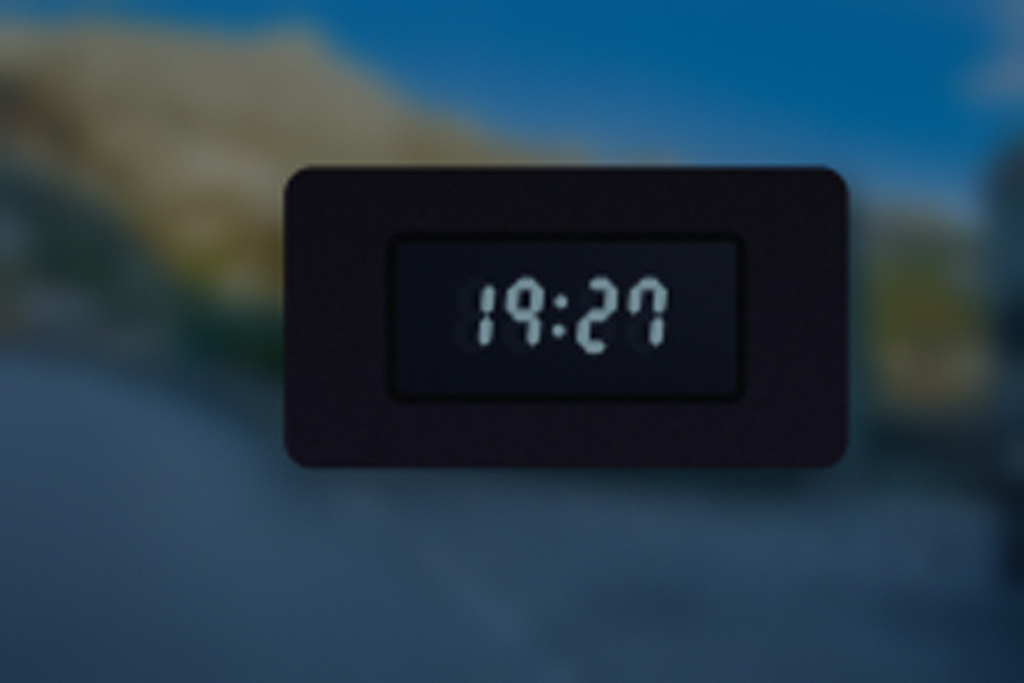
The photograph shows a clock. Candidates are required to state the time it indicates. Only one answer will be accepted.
19:27
